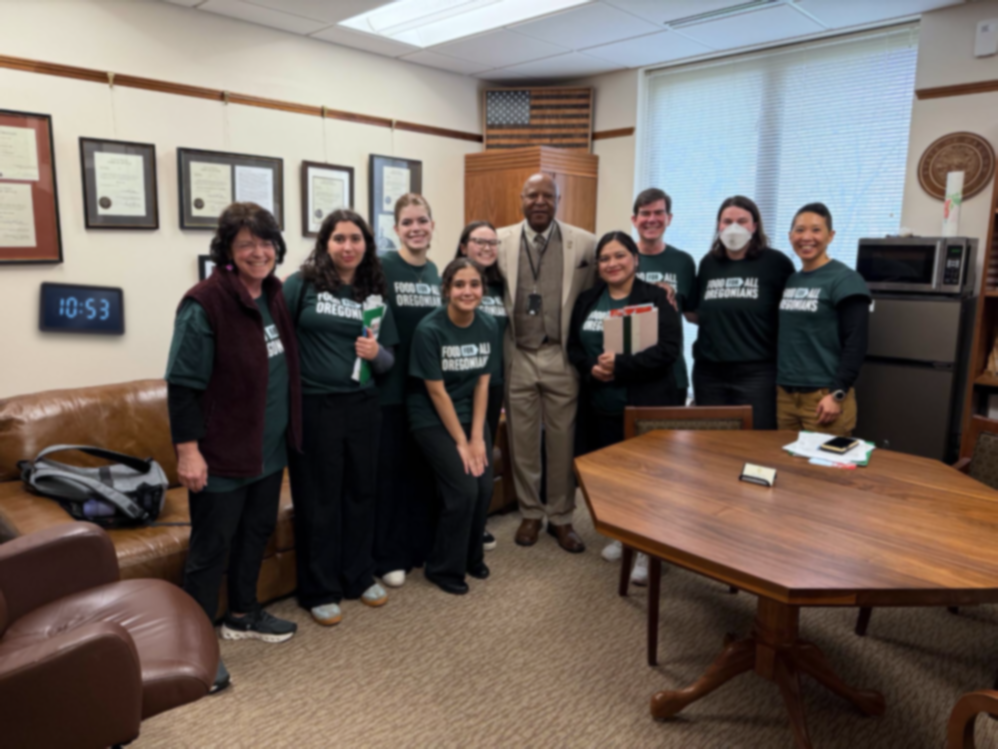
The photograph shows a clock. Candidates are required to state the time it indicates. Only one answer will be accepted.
10:53
